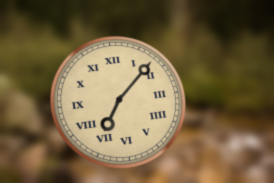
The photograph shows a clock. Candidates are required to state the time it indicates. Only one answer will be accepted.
7:08
